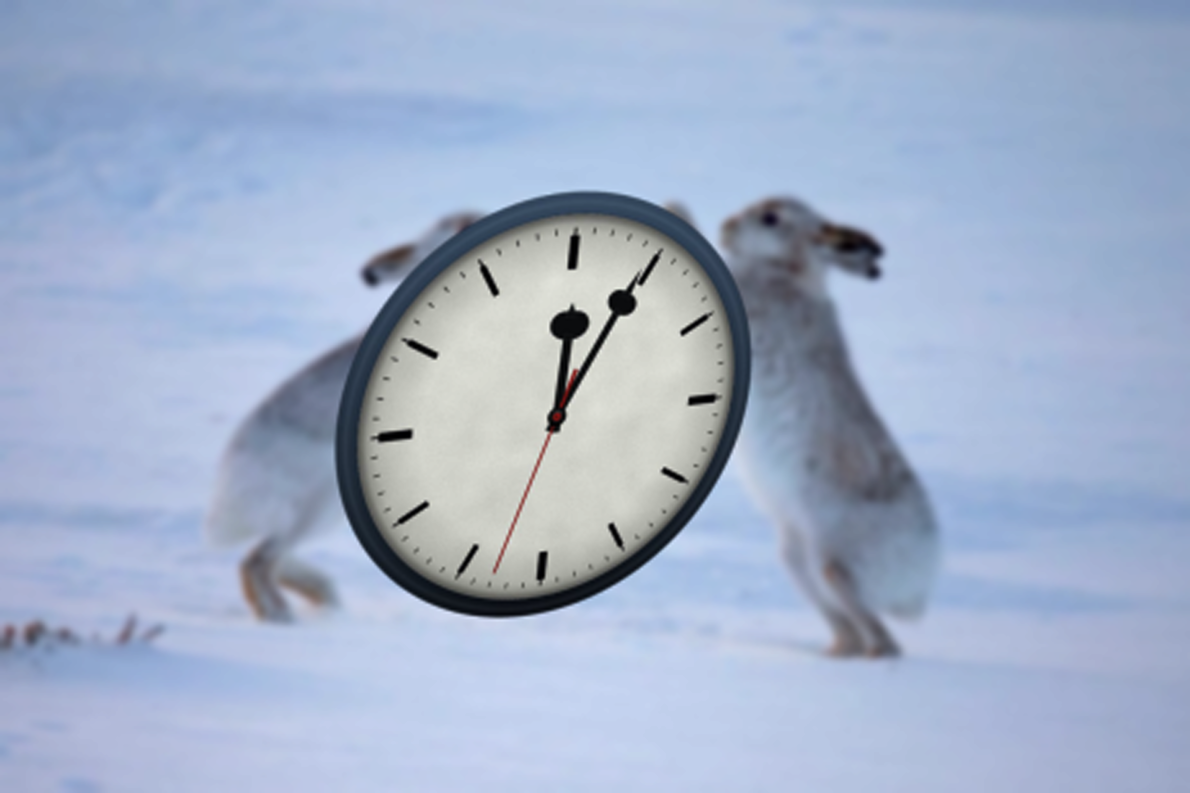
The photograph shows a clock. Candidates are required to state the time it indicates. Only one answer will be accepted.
12:04:33
